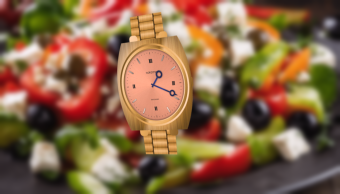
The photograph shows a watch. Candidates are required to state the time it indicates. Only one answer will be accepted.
1:19
